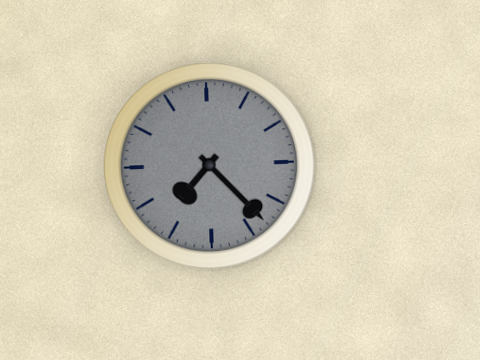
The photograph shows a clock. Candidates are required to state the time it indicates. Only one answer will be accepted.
7:23
